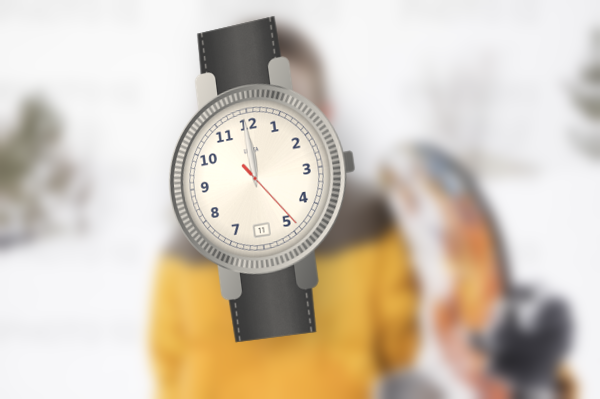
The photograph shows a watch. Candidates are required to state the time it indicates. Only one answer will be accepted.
11:59:24
